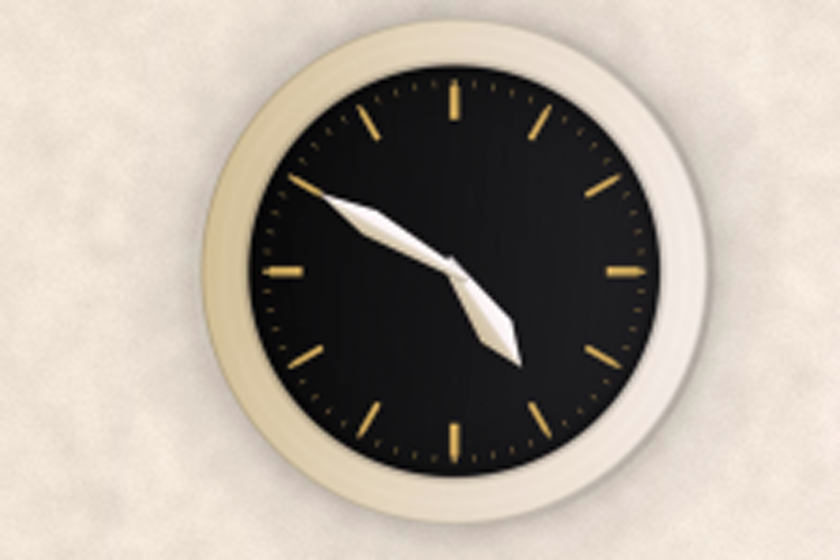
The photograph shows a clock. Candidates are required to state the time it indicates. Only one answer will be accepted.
4:50
